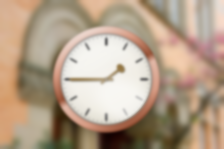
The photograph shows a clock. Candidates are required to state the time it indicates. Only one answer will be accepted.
1:45
